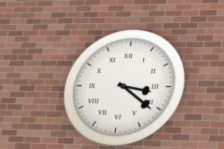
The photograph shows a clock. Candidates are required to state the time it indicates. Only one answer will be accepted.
3:21
